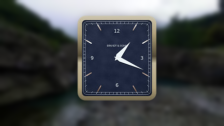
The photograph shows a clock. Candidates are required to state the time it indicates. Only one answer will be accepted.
1:19
